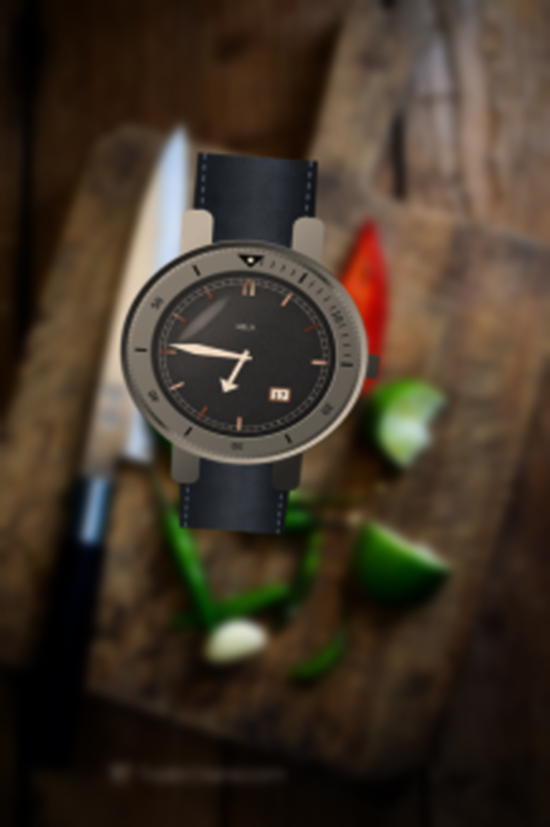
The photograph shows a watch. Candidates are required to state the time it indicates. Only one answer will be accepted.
6:46
